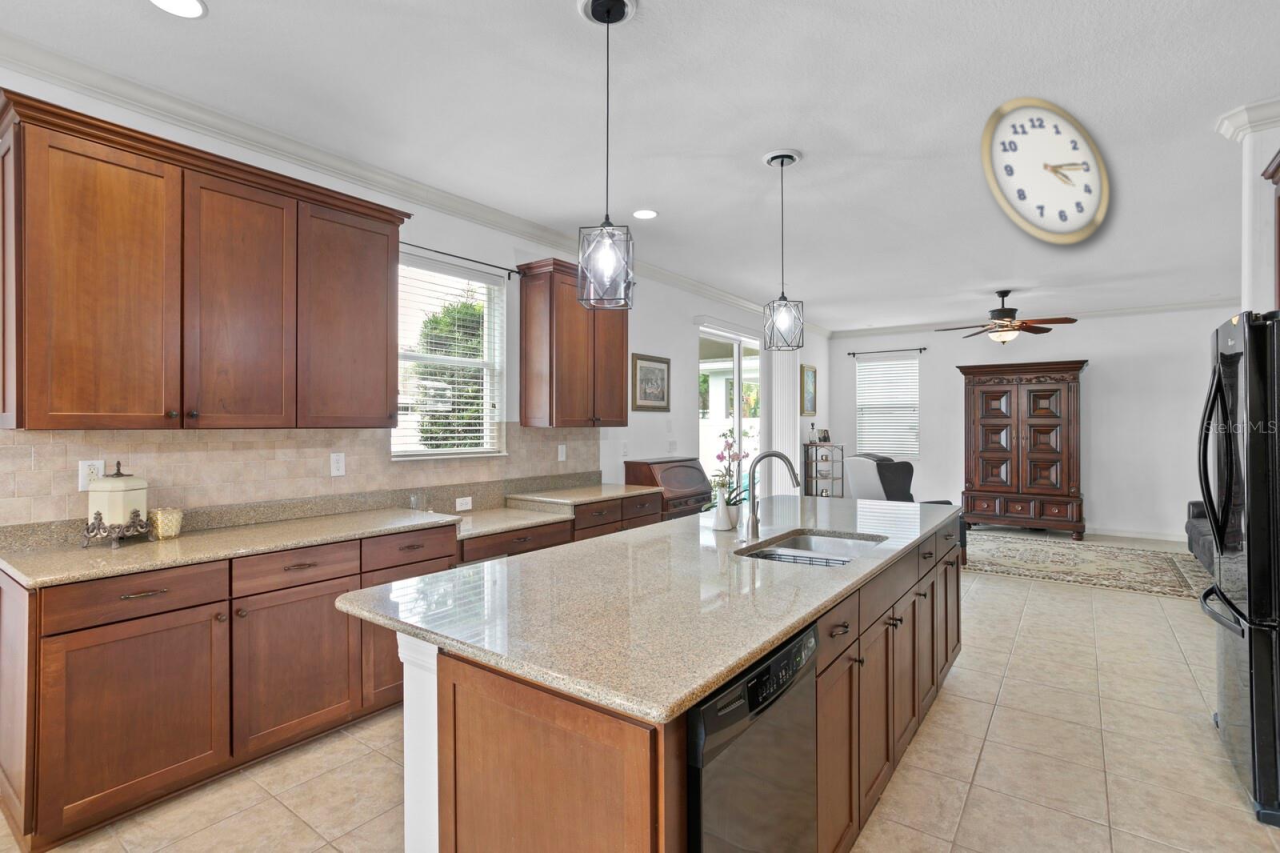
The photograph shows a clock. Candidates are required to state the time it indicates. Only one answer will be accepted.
4:15
